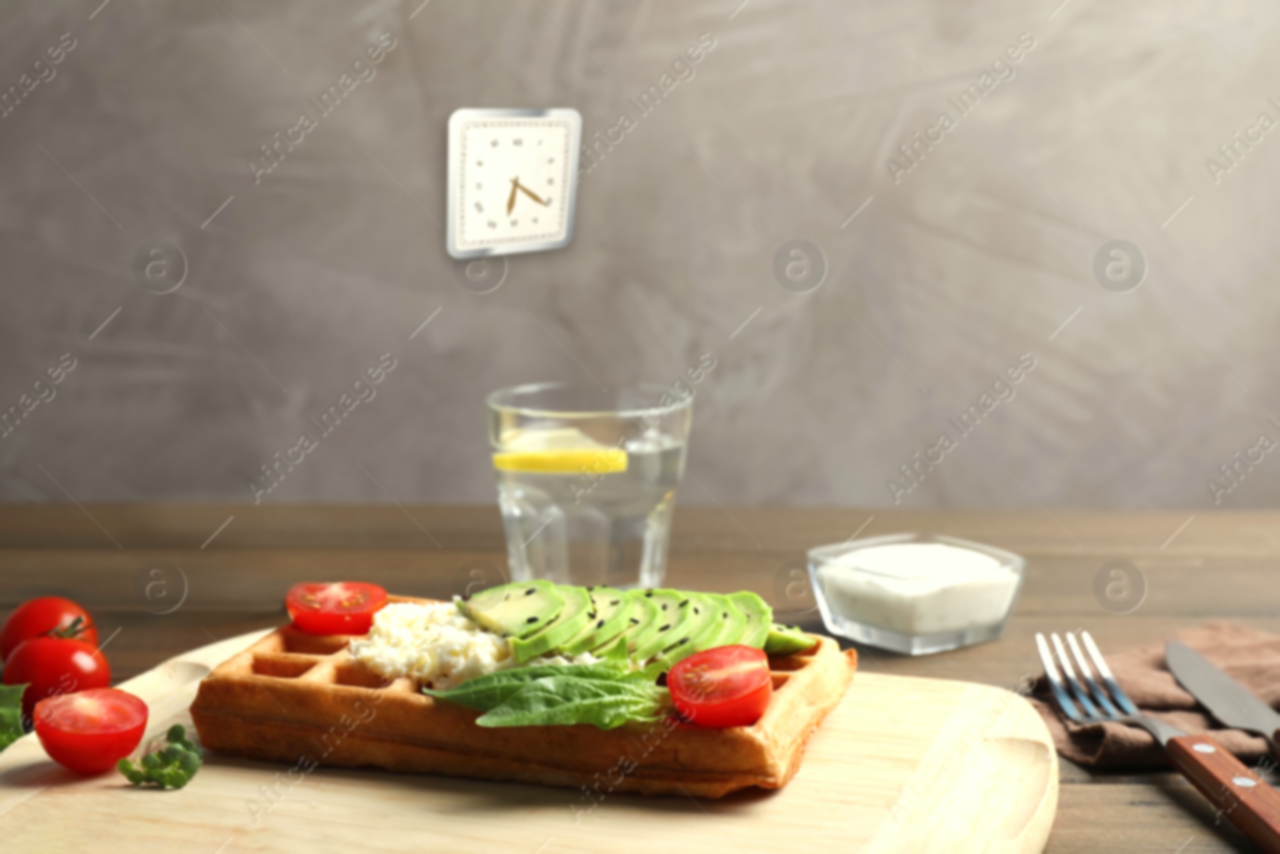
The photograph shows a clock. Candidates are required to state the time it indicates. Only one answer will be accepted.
6:21
